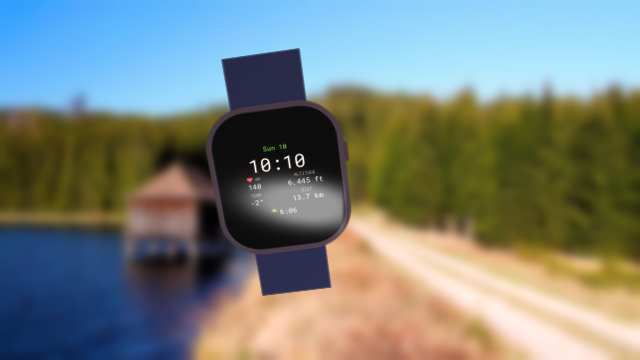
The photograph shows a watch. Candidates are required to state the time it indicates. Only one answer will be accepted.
10:10
